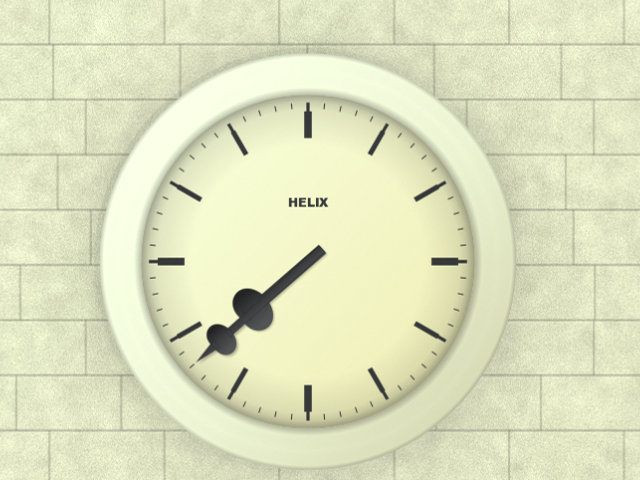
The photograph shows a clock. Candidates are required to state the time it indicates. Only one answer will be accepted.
7:38
